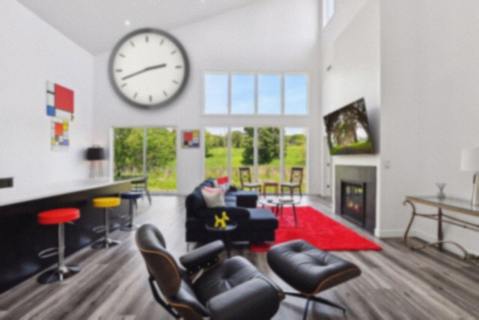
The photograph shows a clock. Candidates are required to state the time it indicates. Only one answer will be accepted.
2:42
